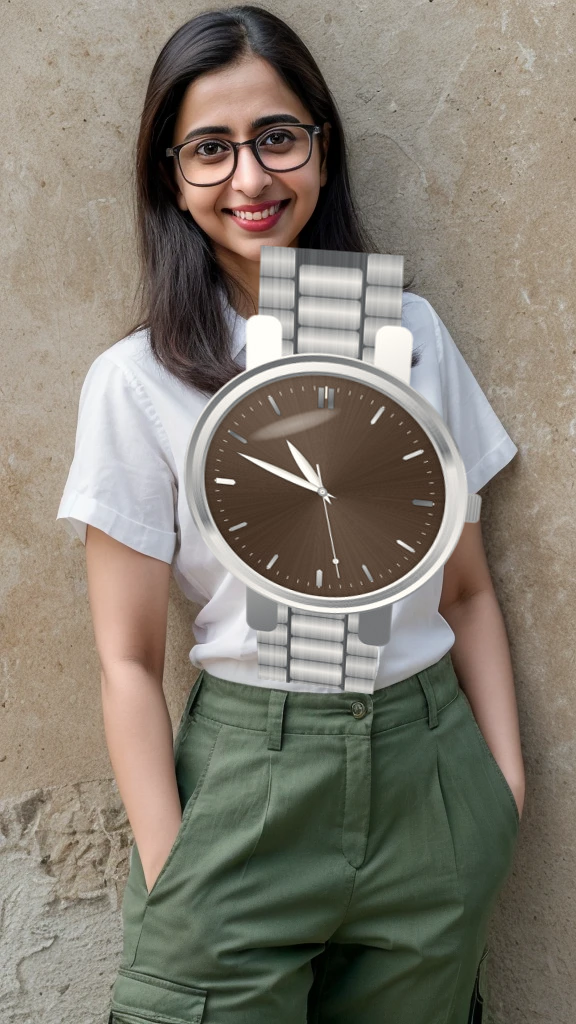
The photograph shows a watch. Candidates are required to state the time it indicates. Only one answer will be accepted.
10:48:28
